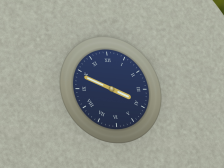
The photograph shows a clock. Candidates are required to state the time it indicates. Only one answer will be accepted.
3:49
